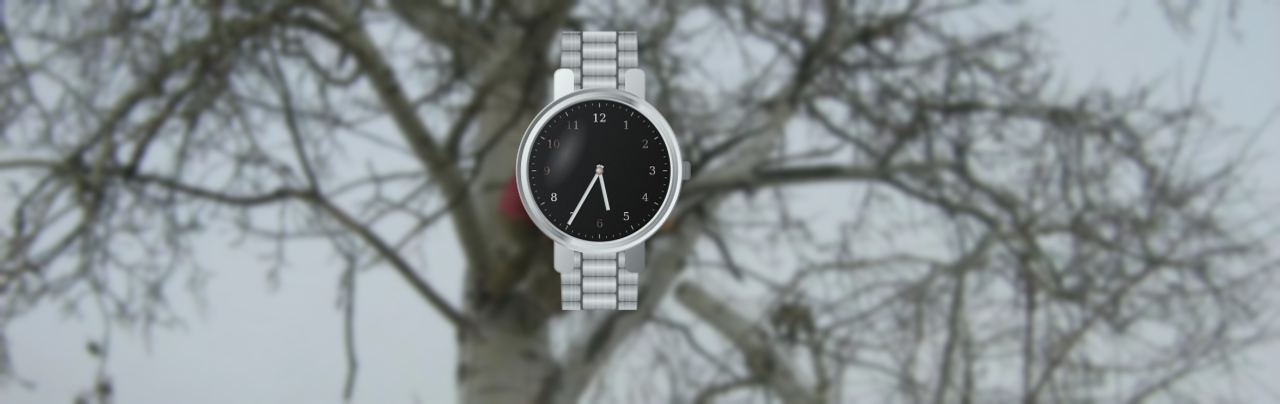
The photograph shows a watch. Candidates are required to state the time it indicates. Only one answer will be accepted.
5:35
